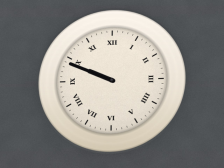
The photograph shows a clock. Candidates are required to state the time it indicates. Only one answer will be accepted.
9:49
